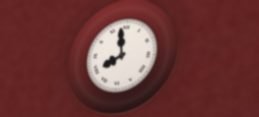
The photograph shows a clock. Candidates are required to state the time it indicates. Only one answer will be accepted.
7:58
